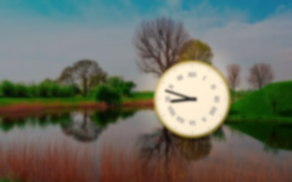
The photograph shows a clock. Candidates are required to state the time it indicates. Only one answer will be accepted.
8:48
